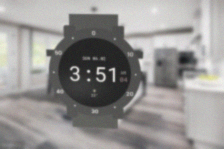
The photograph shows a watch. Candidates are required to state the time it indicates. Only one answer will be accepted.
3:51
